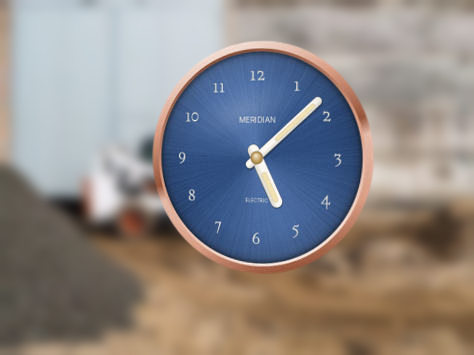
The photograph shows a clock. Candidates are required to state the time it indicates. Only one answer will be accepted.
5:08
